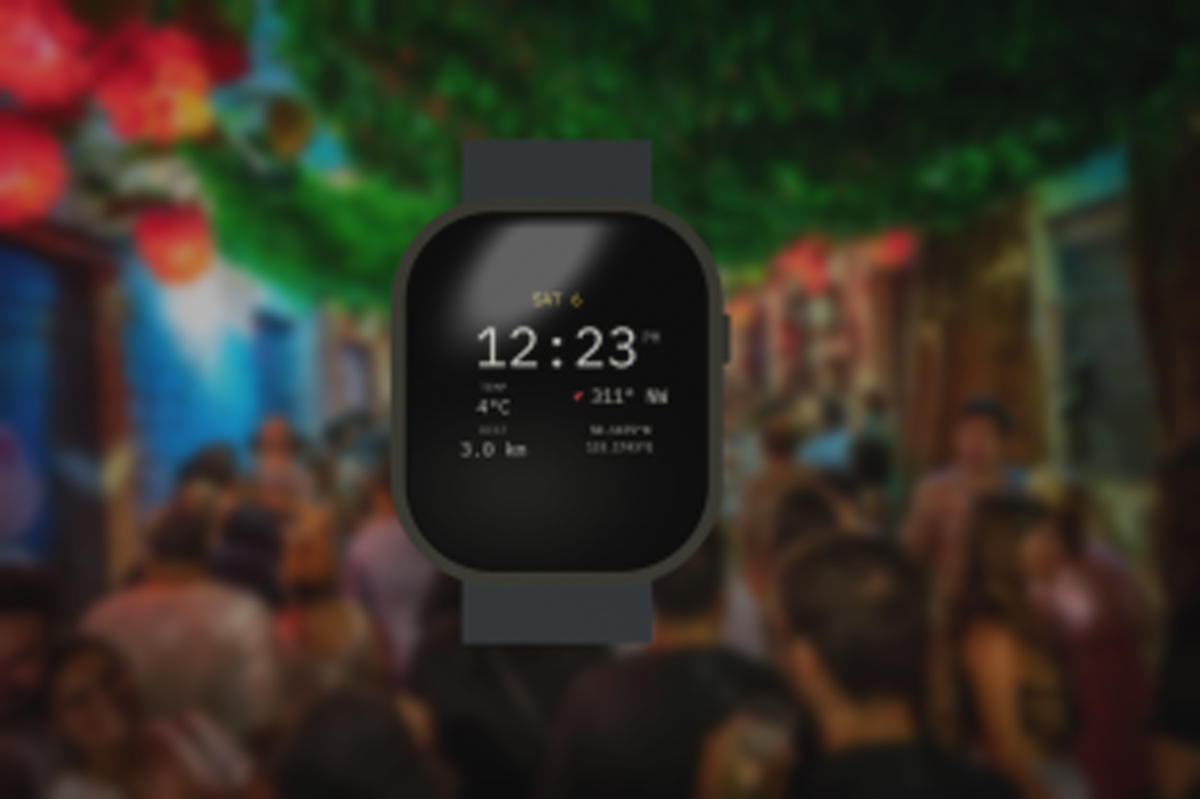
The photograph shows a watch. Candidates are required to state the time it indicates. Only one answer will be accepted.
12:23
